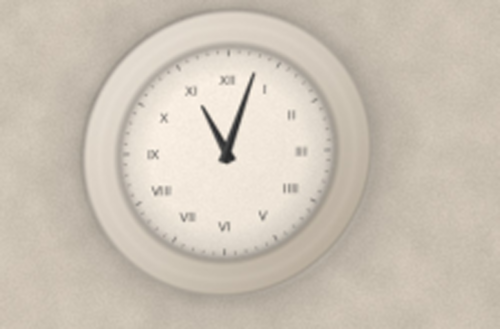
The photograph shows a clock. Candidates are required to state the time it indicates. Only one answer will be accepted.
11:03
